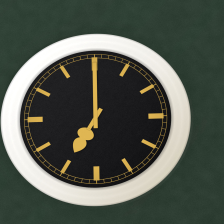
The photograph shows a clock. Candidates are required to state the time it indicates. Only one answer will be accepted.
7:00
